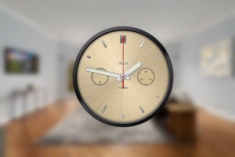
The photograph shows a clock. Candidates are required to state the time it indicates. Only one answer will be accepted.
1:47
